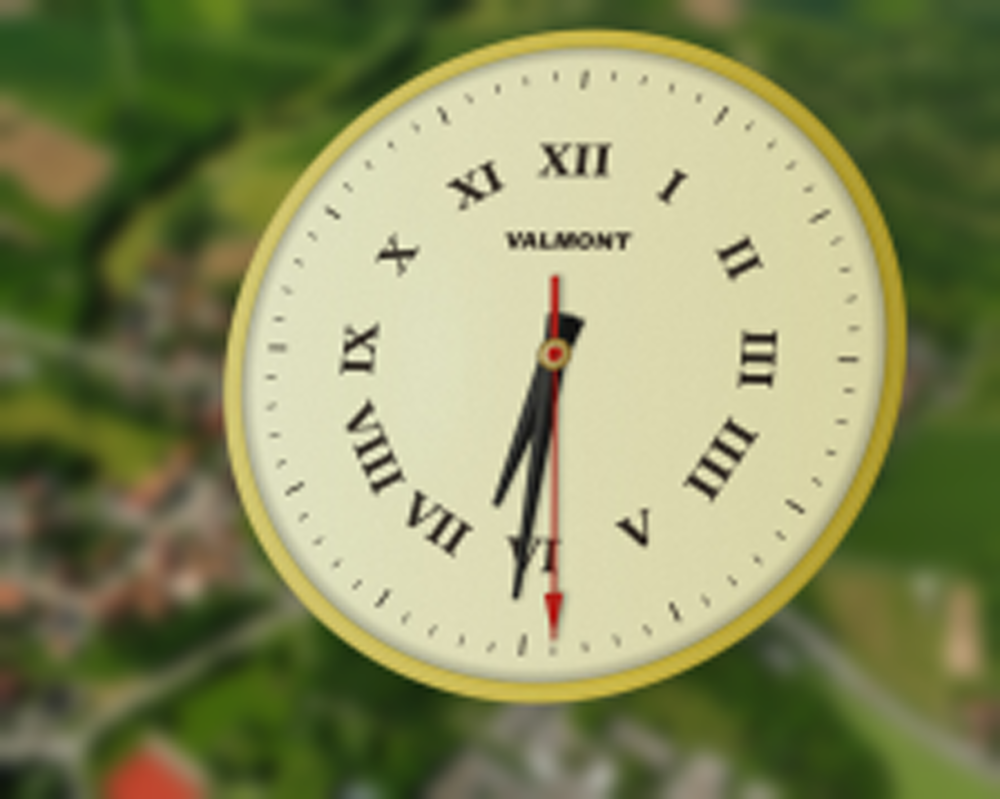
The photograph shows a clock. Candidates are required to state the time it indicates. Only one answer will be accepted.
6:30:29
